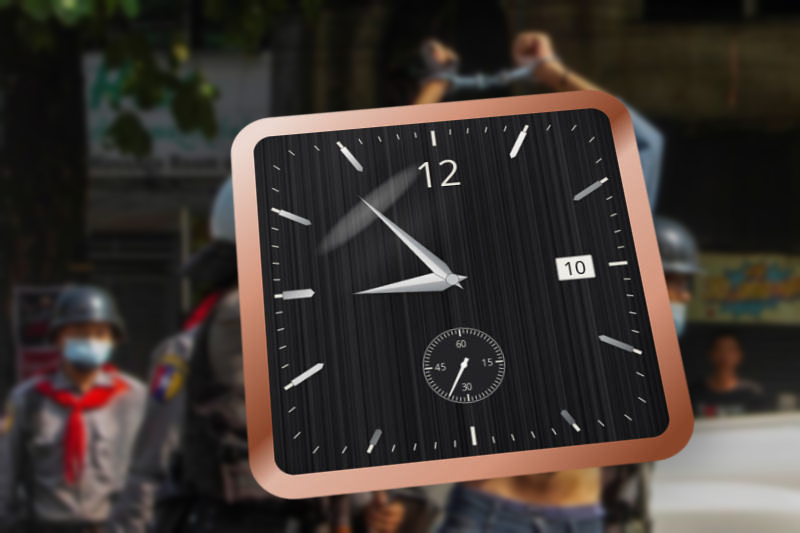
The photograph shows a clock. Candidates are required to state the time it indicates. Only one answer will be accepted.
8:53:35
